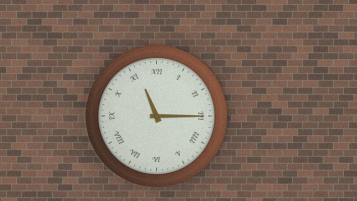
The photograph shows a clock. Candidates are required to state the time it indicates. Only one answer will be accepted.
11:15
